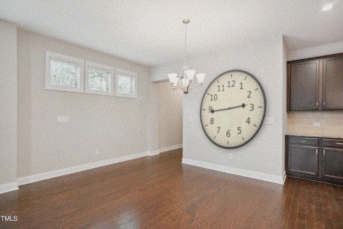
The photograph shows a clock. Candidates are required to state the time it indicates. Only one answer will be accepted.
2:44
